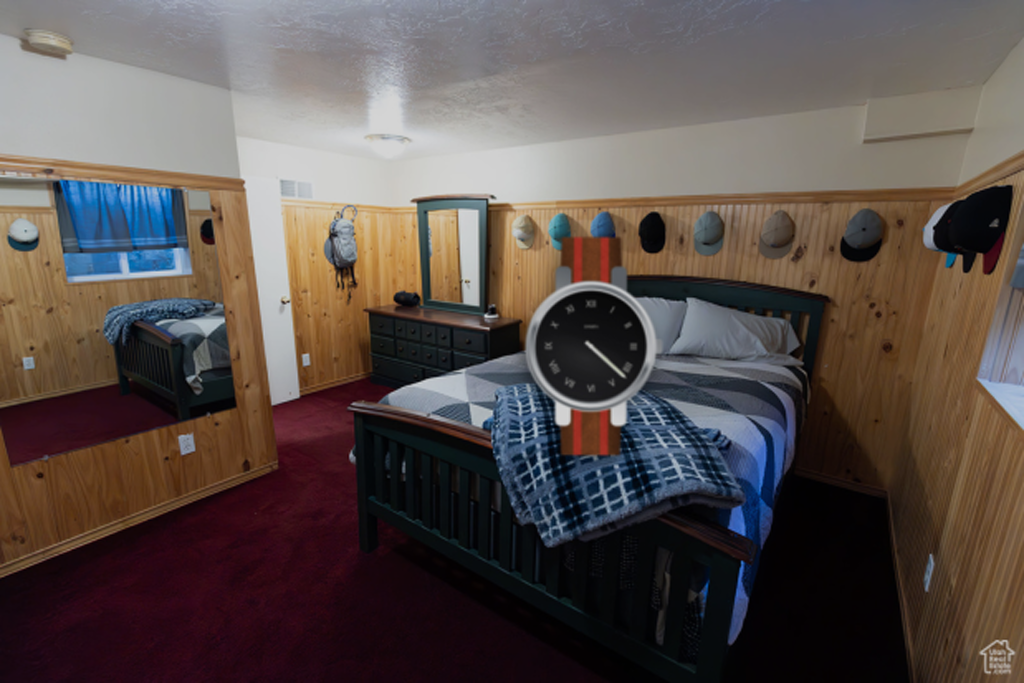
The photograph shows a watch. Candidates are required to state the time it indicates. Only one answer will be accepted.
4:22
